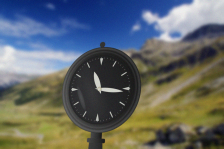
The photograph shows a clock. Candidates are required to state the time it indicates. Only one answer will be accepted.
11:16
